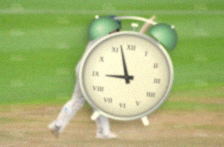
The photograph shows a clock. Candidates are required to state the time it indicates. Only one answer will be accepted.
8:57
